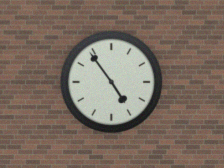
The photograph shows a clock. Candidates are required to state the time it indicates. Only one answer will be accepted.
4:54
